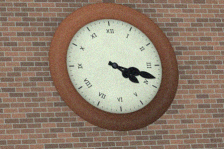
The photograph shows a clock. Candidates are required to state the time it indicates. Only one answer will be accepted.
4:18
